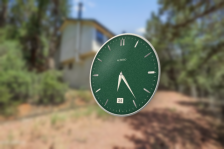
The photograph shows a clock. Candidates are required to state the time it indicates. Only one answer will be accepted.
6:24
